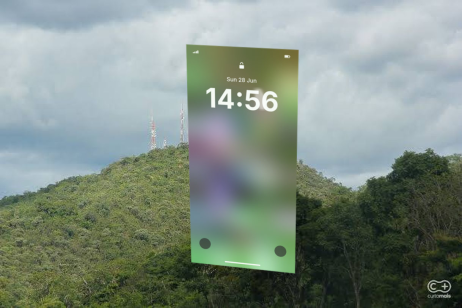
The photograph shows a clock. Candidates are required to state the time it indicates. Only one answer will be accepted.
14:56
